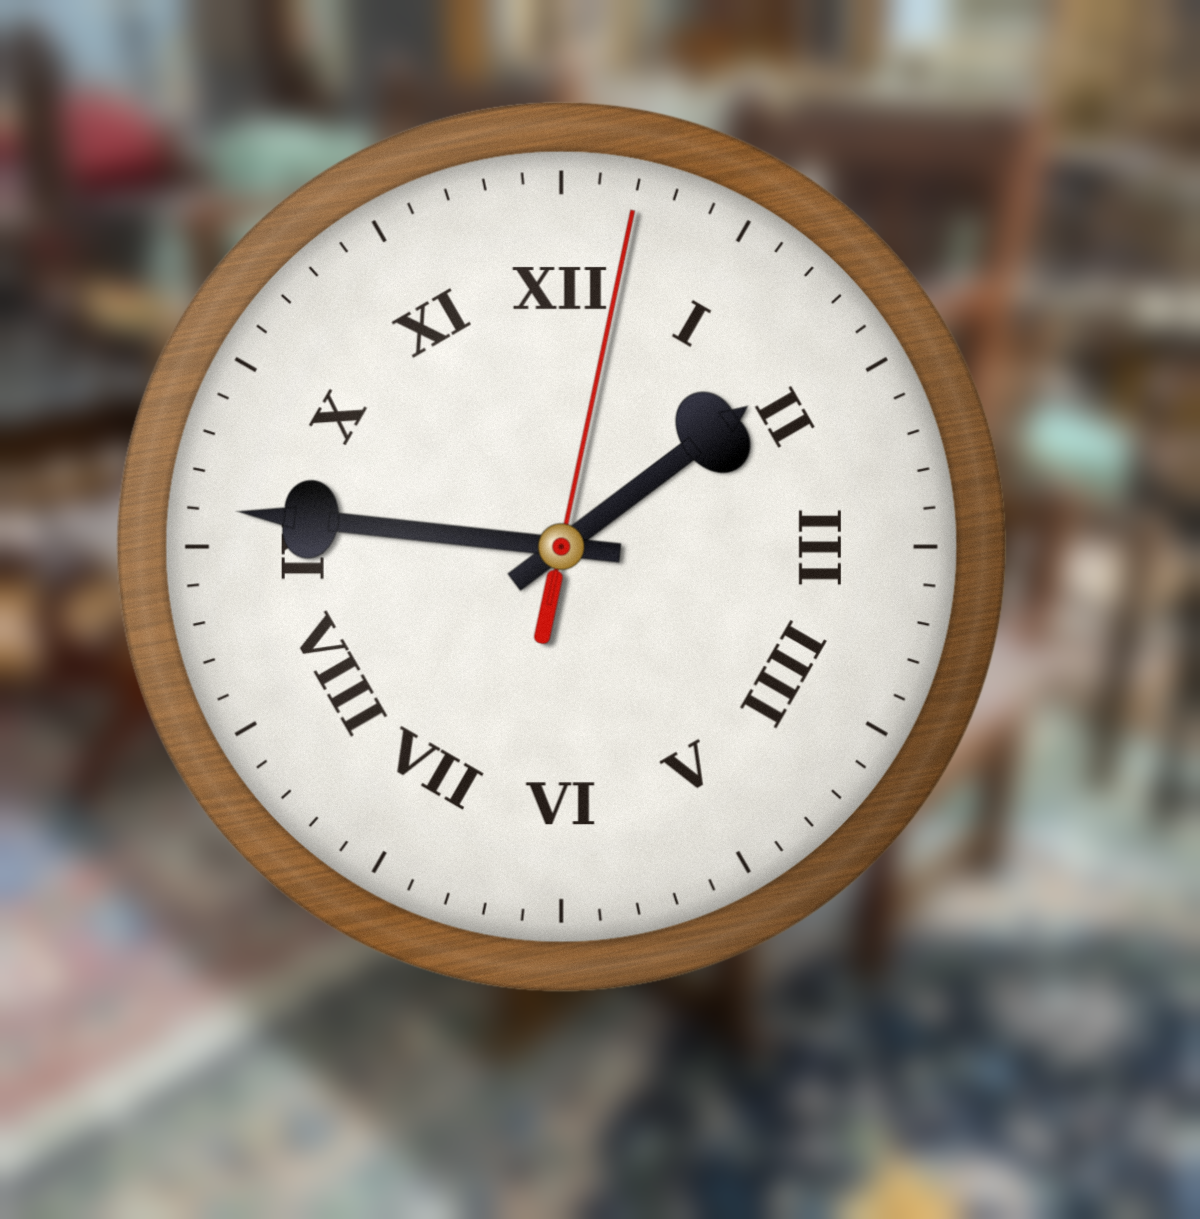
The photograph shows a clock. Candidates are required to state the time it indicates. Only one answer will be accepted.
1:46:02
